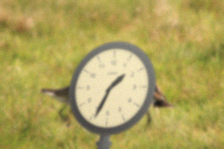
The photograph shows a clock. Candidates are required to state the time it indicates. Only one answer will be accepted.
1:34
